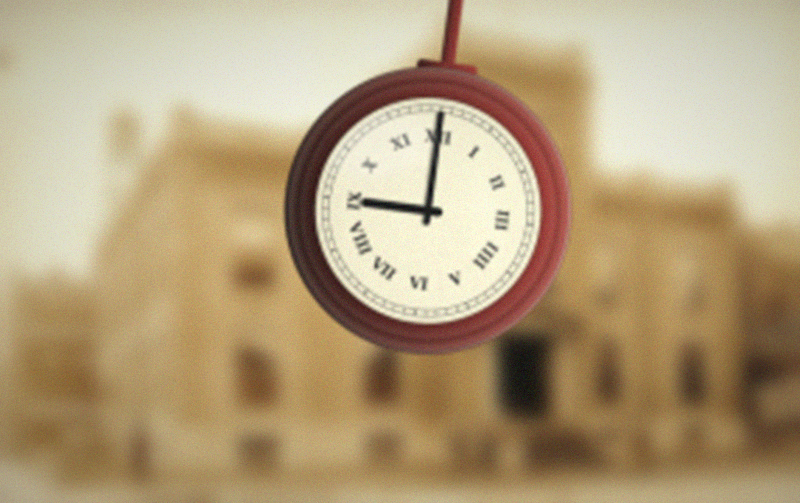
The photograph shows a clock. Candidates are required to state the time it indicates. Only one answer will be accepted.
9:00
